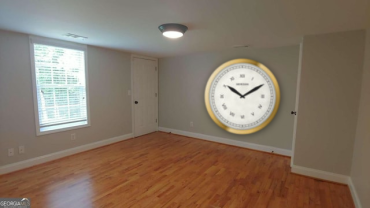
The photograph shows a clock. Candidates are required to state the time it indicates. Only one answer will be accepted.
10:10
